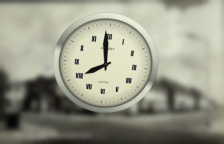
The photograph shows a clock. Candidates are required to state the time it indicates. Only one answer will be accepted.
7:59
